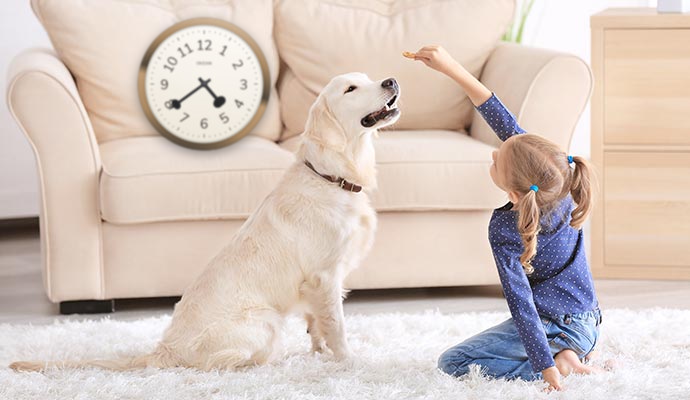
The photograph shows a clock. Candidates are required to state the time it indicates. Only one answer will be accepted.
4:39
